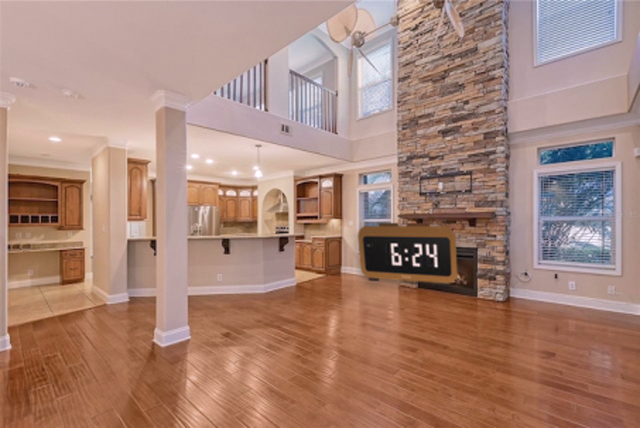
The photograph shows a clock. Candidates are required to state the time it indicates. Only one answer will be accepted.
6:24
